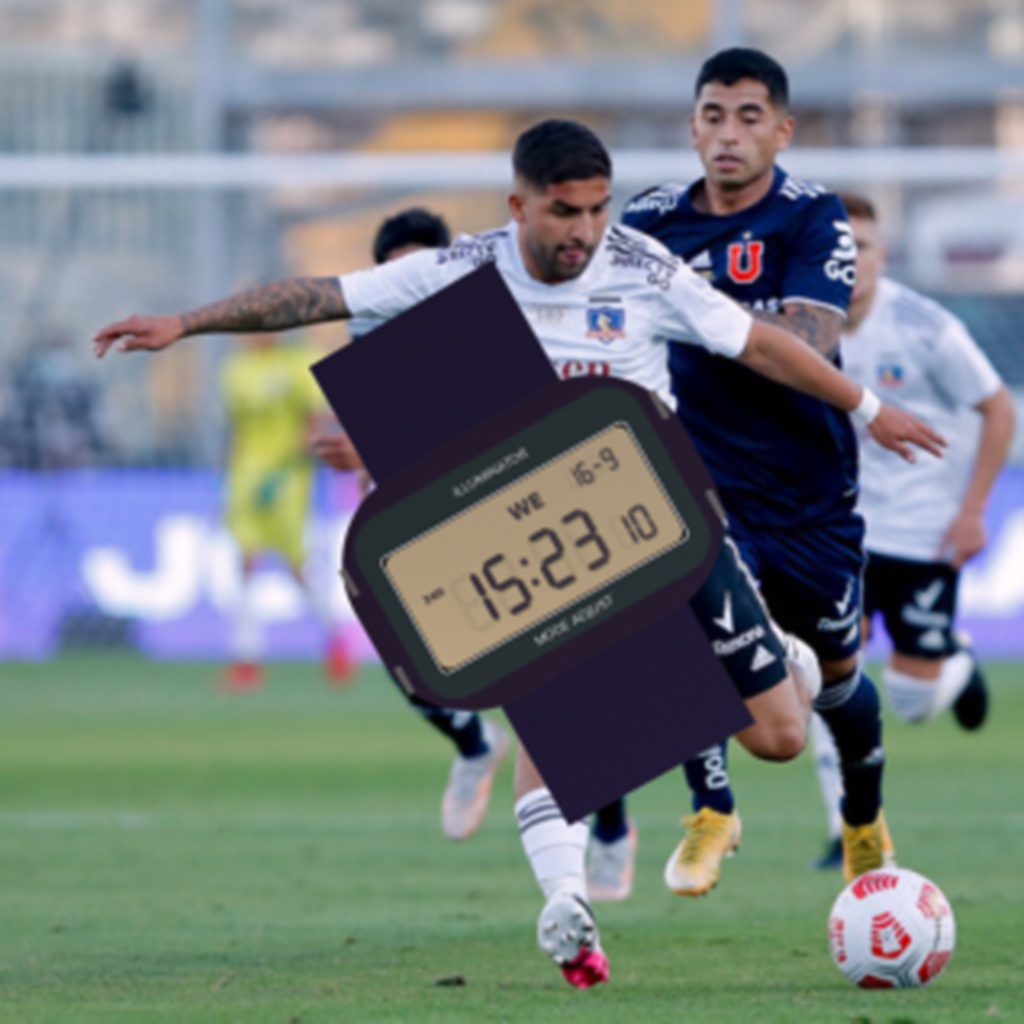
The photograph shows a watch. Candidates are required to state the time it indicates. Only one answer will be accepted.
15:23:10
